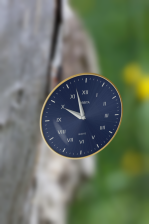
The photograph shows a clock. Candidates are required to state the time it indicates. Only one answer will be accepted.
9:57
